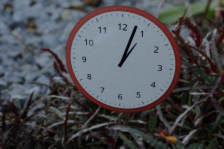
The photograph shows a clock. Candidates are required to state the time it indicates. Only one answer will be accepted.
1:03
